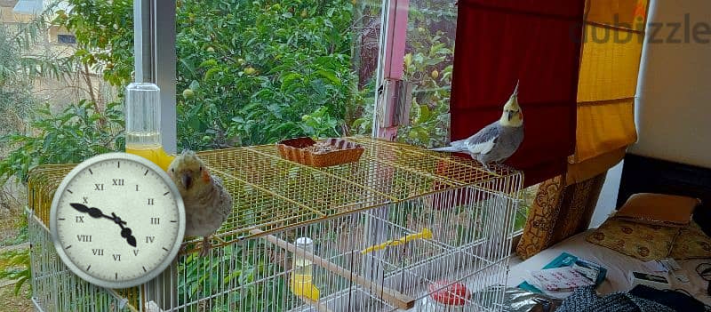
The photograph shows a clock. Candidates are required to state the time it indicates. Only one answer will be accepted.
4:48
